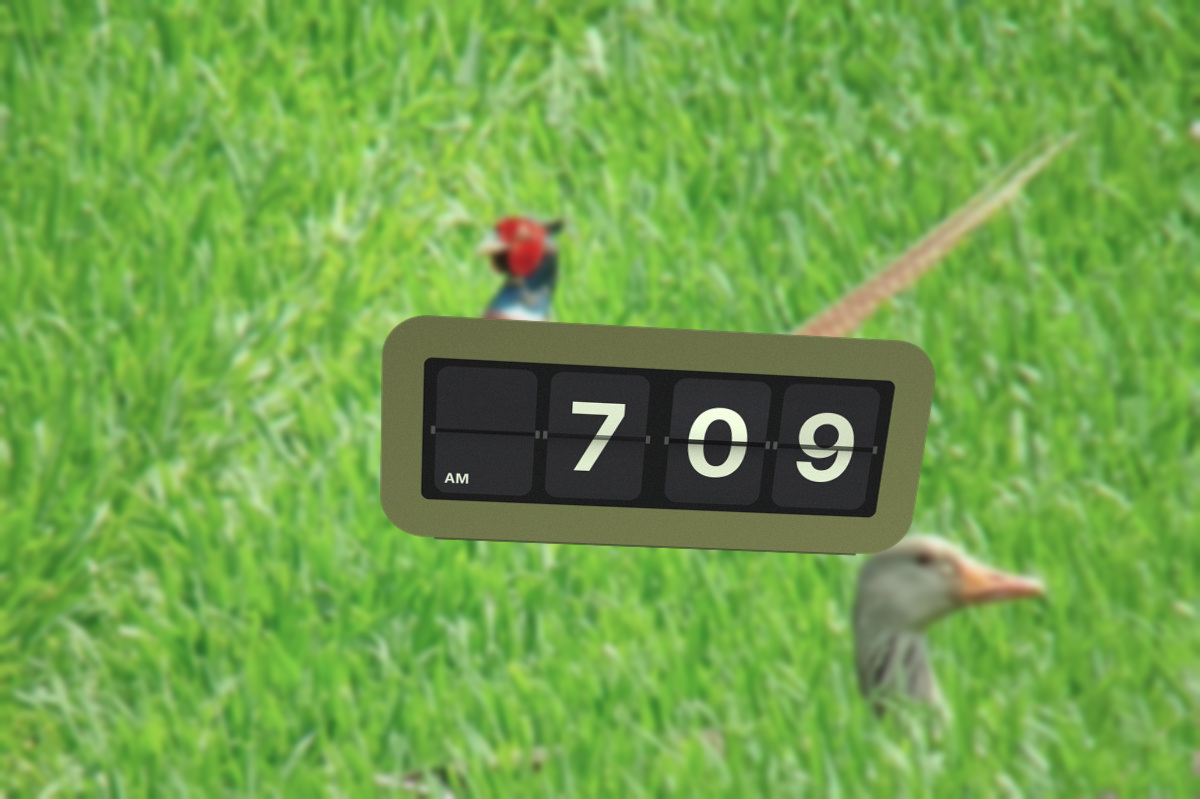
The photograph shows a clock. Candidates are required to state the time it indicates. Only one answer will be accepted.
7:09
